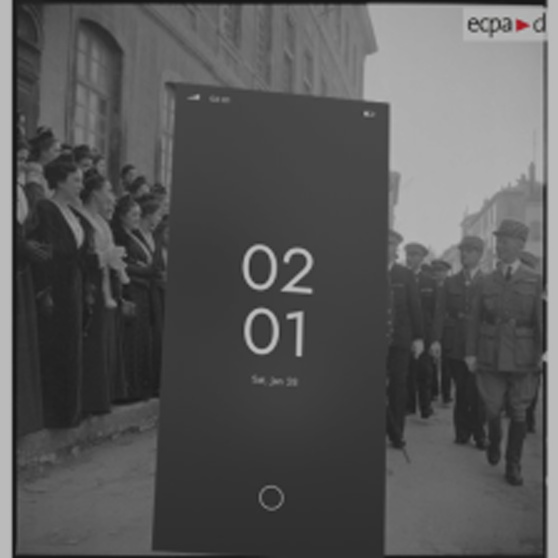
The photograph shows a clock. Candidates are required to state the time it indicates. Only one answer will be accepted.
2:01
